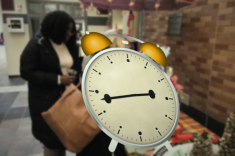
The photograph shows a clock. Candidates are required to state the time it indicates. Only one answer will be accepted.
2:43
